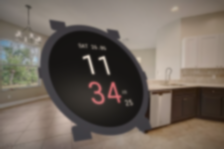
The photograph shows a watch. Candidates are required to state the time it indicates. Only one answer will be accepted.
11:34
